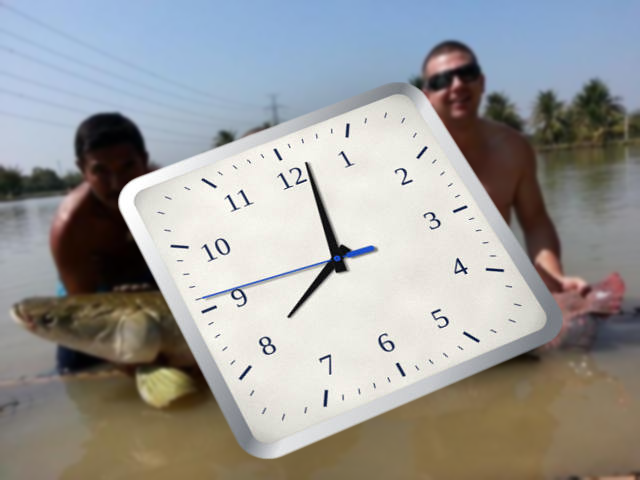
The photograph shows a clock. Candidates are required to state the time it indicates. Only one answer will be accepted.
8:01:46
